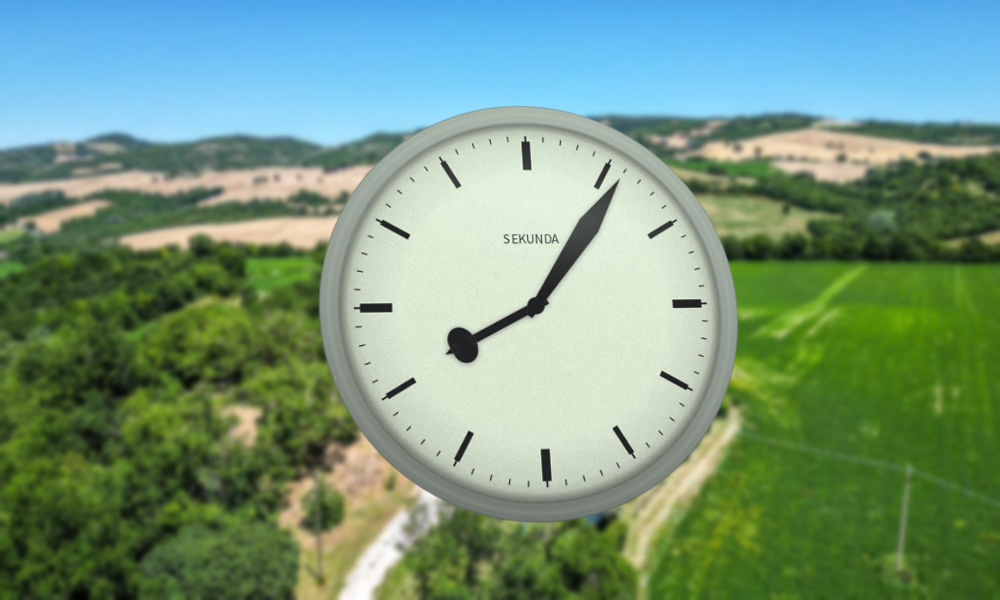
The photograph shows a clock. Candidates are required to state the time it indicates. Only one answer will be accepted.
8:06
